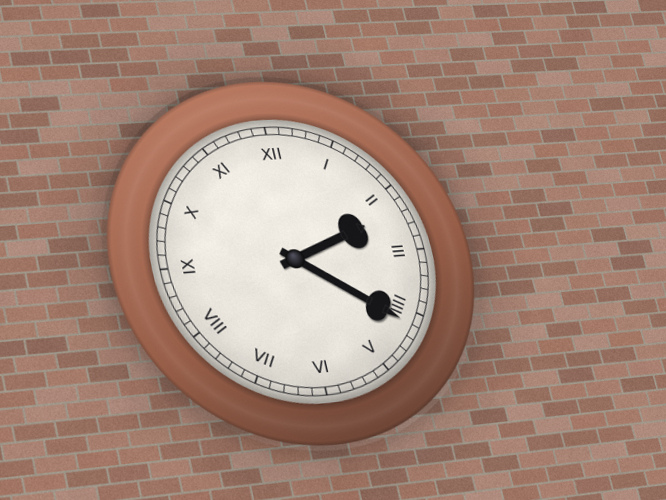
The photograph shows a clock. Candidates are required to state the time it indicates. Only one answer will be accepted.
2:21
